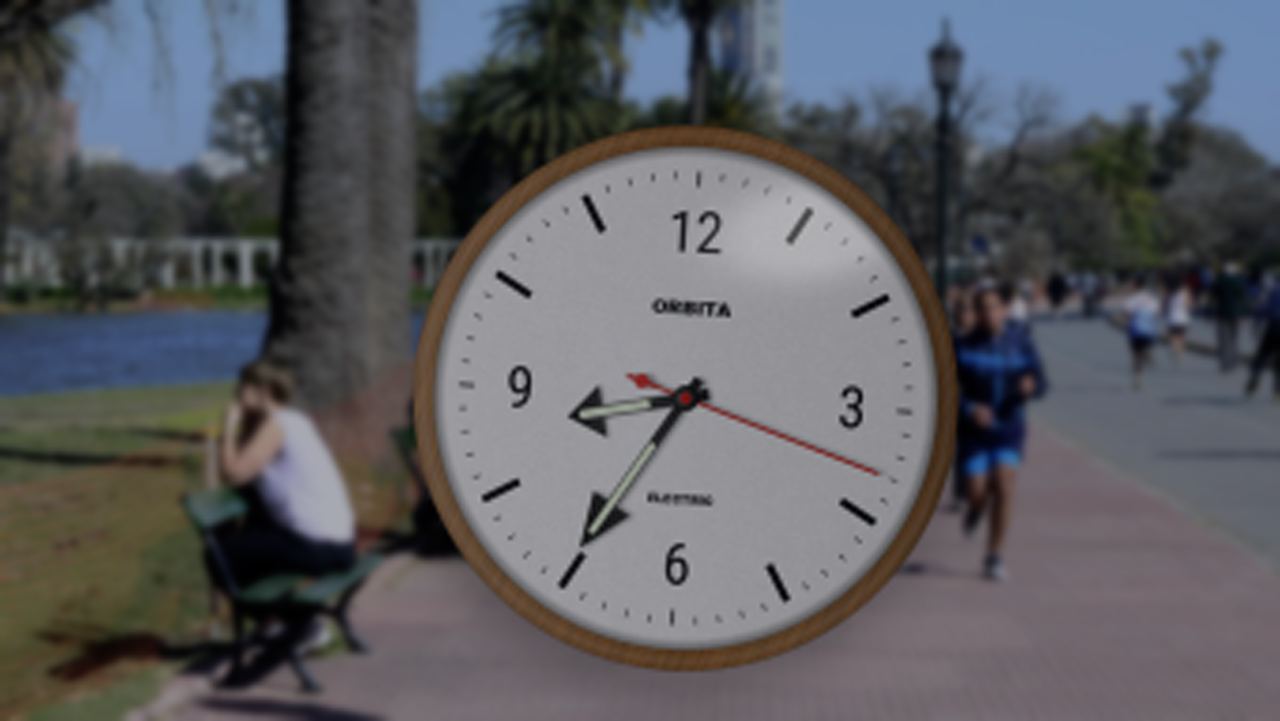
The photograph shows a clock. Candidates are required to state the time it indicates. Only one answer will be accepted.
8:35:18
